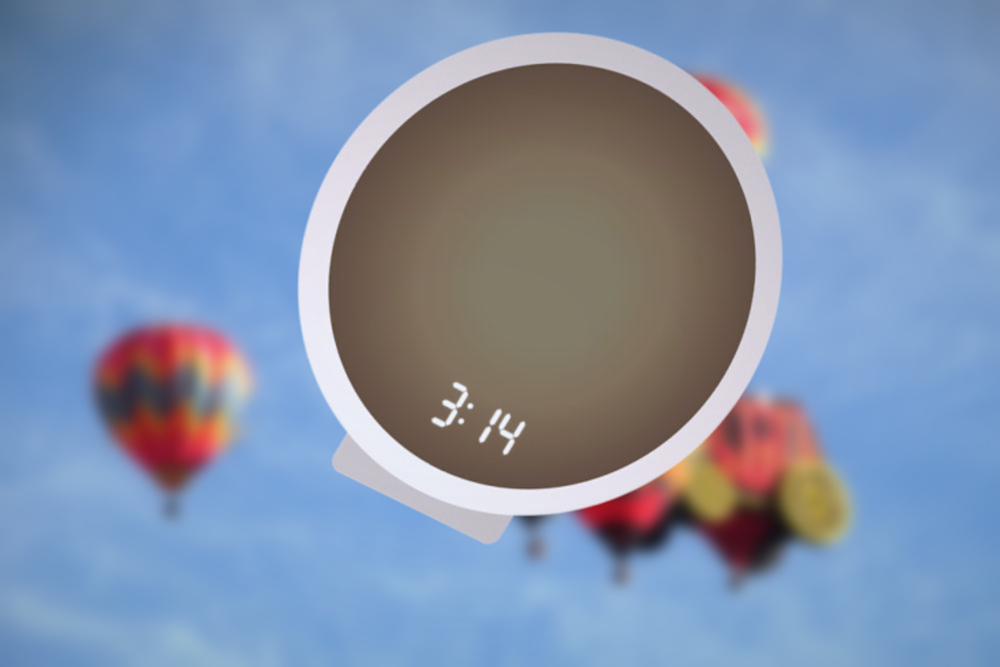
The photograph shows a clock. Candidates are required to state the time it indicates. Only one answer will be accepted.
3:14
